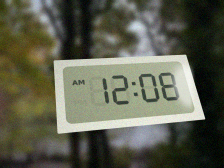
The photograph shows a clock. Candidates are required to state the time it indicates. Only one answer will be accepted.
12:08
